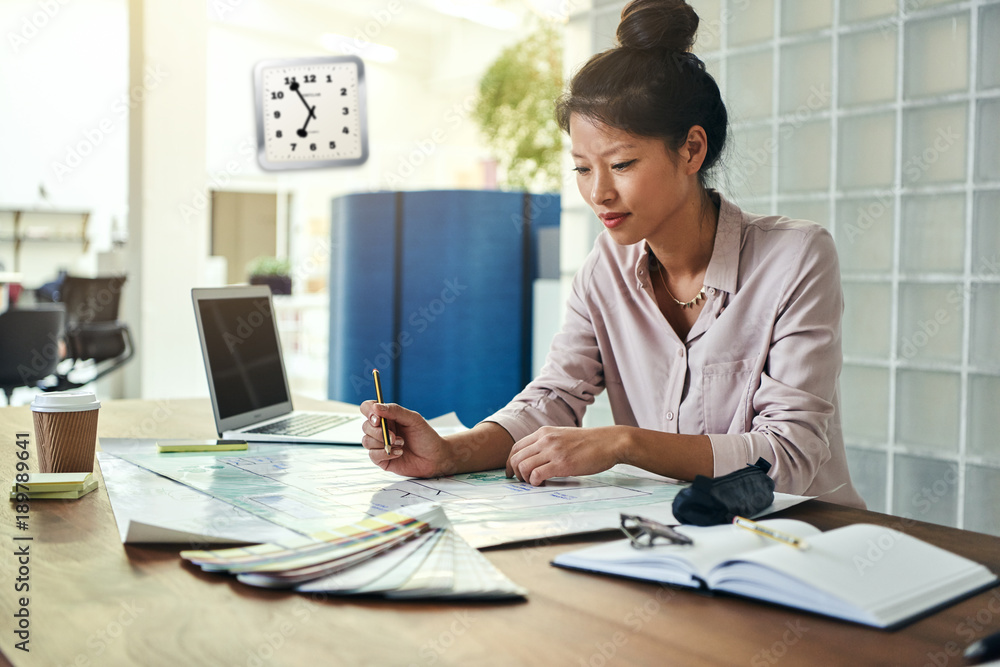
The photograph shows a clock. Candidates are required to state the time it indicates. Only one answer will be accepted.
6:55
